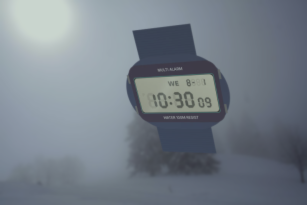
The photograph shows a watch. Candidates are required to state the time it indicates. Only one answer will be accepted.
10:30:09
